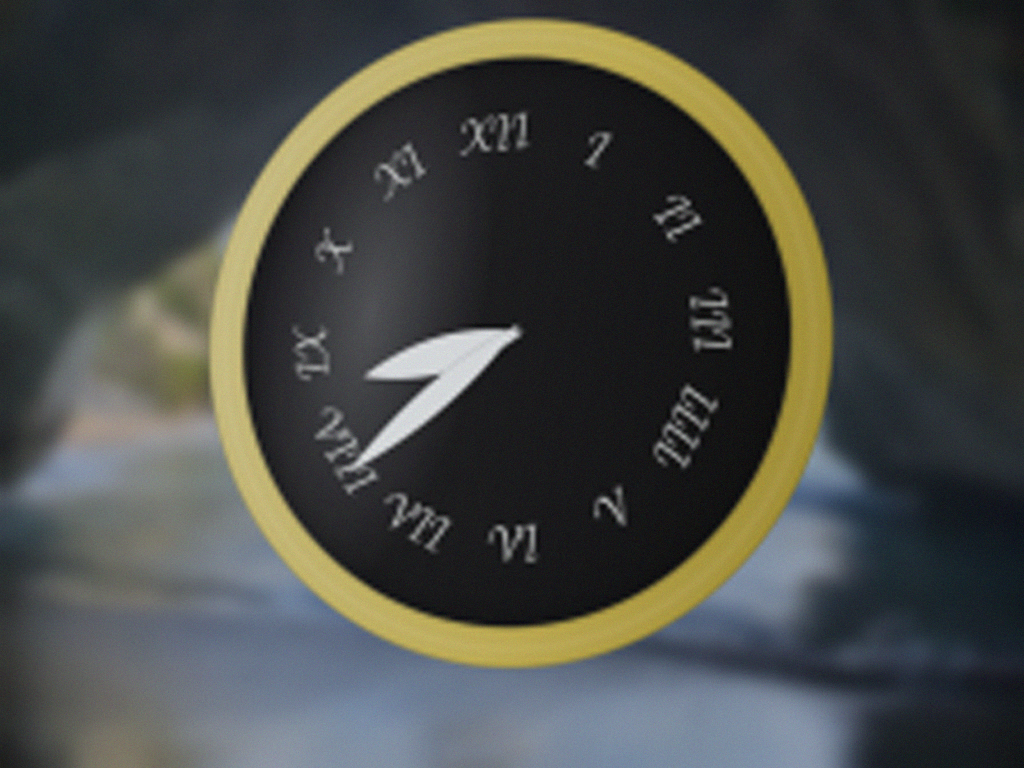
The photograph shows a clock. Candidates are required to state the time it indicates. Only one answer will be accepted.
8:39
